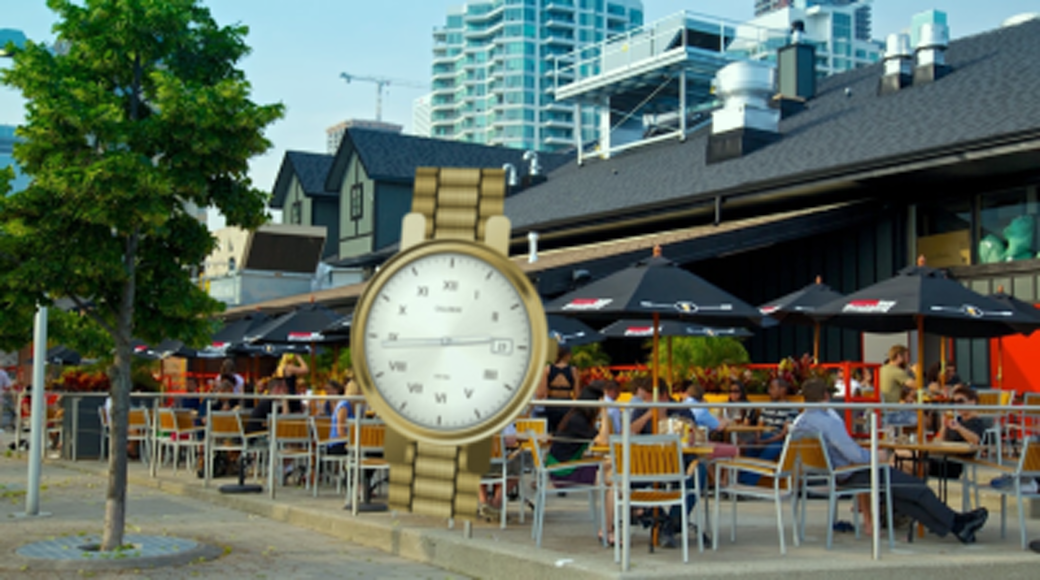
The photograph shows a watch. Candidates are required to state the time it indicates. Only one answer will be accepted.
2:44
